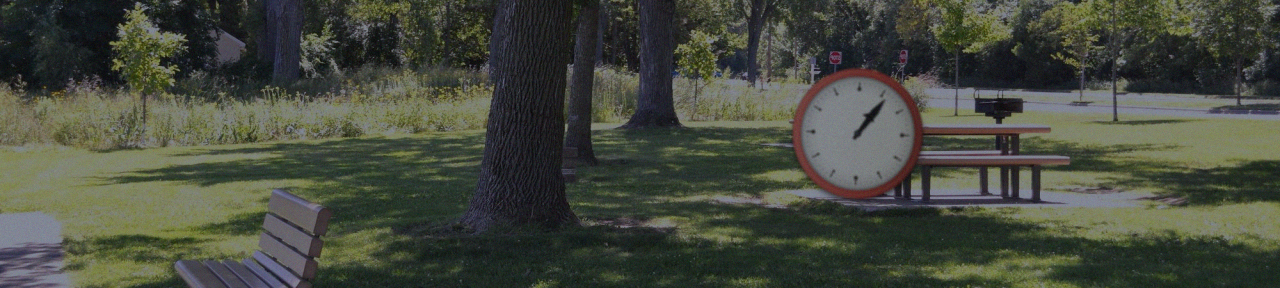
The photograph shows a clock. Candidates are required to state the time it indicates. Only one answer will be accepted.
1:06
